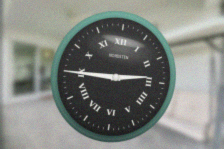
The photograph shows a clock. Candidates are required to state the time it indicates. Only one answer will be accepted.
2:45
